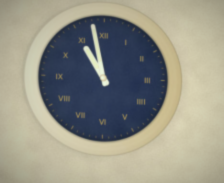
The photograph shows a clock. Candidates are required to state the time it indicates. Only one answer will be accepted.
10:58
